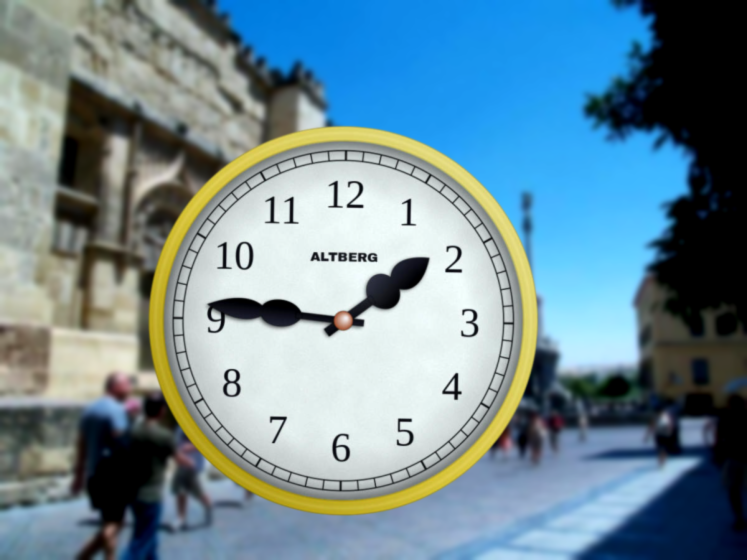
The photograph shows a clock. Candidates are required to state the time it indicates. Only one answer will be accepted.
1:46
